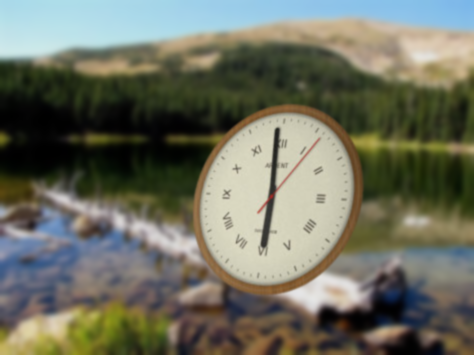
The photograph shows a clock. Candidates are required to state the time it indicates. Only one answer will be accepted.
5:59:06
